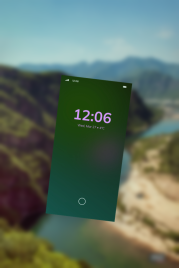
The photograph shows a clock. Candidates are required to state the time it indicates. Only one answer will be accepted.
12:06
